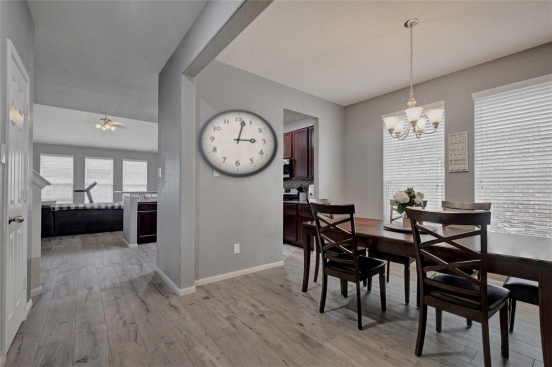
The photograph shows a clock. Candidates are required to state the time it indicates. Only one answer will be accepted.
3:02
